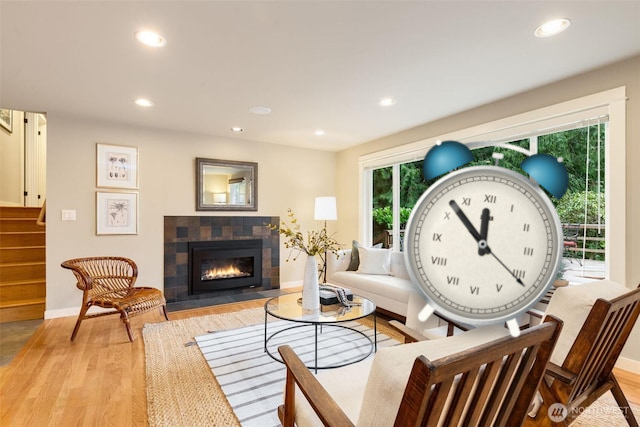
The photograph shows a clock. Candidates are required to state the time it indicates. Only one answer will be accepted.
11:52:21
